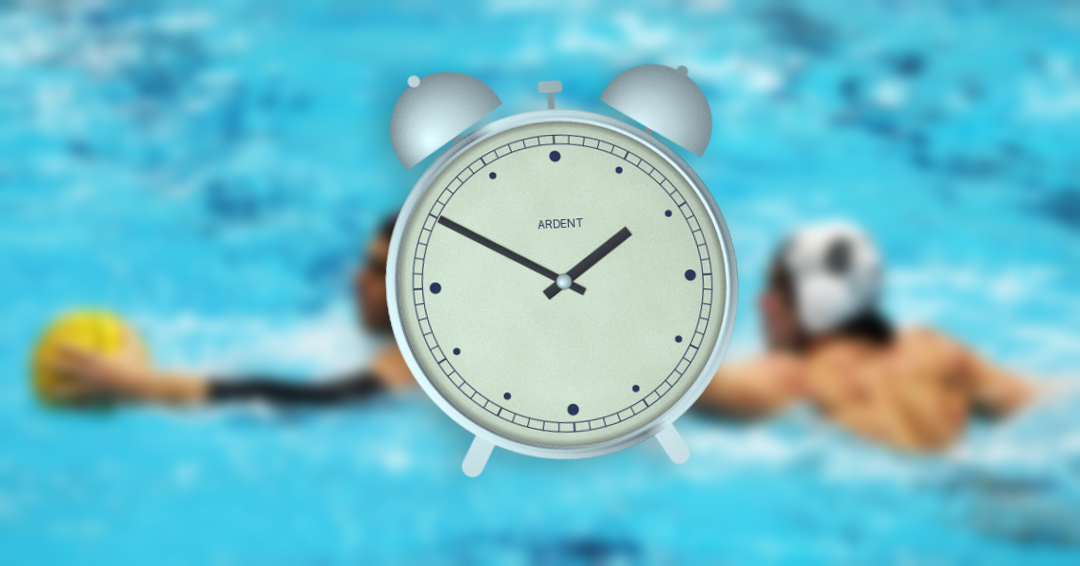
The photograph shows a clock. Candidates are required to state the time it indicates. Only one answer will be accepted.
1:50
